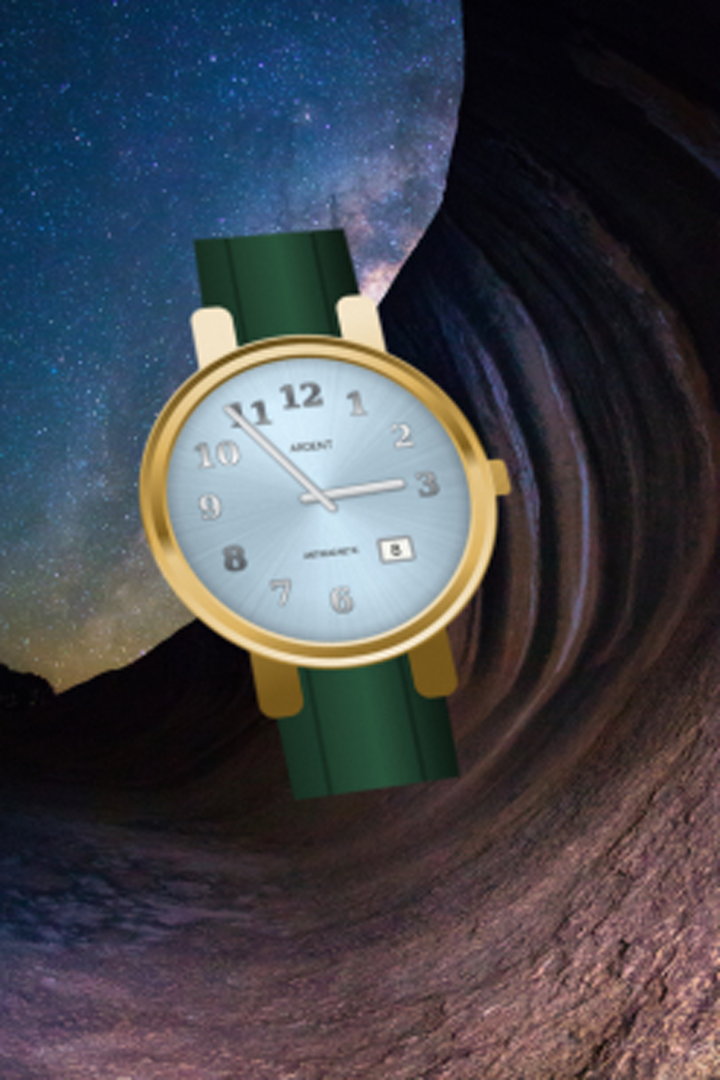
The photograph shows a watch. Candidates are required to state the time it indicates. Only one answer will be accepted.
2:54
